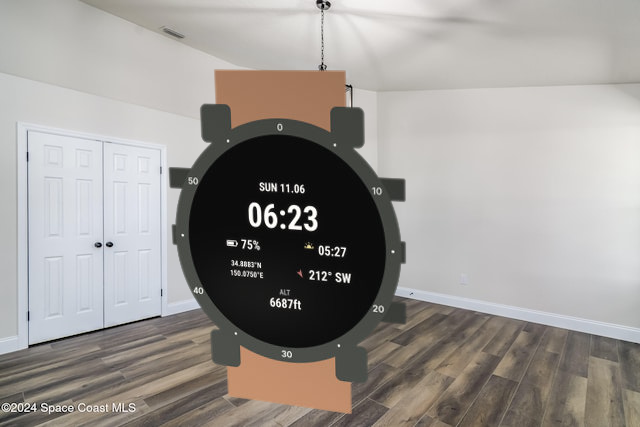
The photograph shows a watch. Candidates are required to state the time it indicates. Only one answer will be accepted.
6:23
